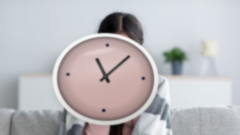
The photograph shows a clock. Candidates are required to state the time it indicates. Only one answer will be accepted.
11:07
